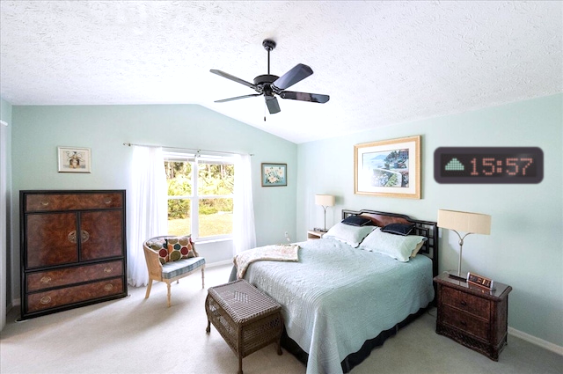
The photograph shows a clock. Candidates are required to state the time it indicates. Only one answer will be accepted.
15:57
